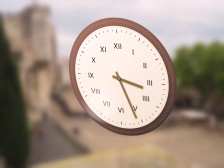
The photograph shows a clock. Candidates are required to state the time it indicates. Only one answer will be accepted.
3:26
